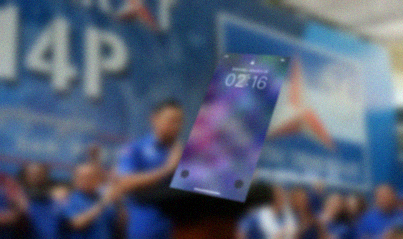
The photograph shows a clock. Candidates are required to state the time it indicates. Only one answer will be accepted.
2:16
